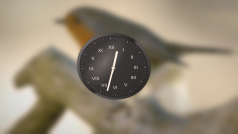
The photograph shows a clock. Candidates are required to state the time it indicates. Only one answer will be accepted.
12:33
